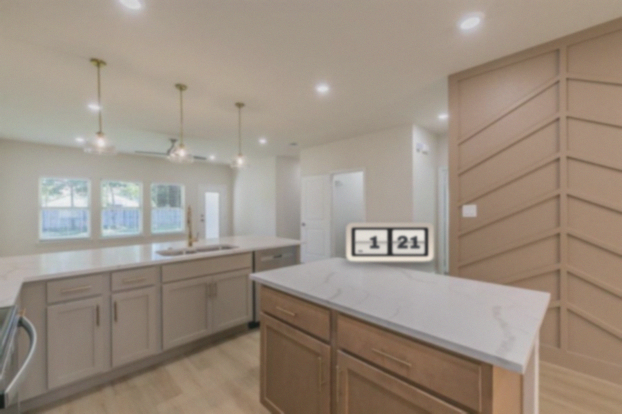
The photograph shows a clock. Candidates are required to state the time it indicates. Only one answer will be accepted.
1:21
